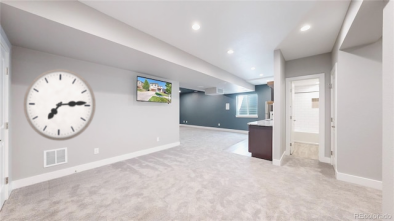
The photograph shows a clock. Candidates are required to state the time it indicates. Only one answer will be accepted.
7:14
